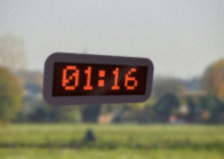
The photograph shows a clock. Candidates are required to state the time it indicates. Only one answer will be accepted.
1:16
